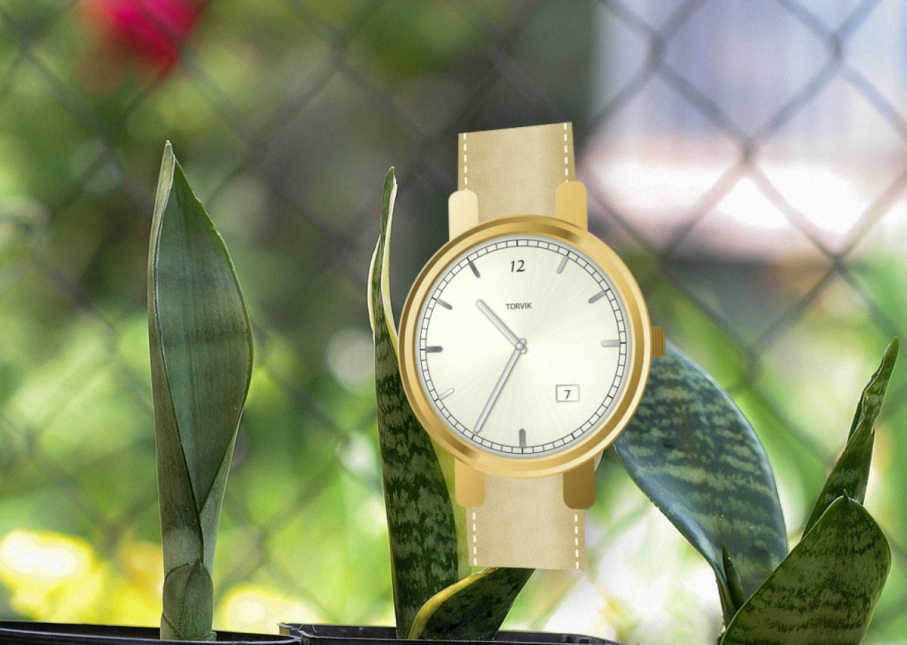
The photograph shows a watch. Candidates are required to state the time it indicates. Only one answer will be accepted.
10:35
